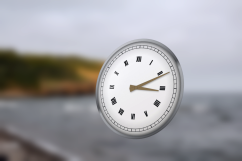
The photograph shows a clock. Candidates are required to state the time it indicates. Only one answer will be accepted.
3:11
